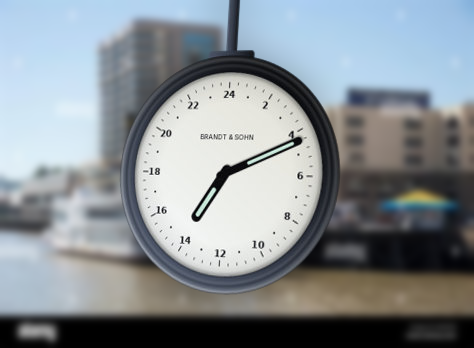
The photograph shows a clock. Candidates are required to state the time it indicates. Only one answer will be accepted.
14:11
